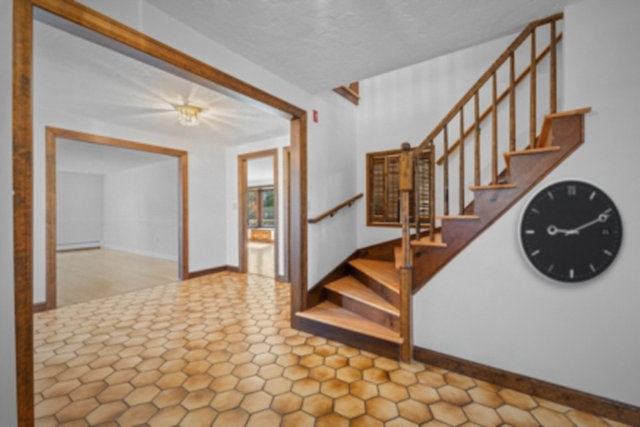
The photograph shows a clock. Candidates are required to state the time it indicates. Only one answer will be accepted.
9:11
